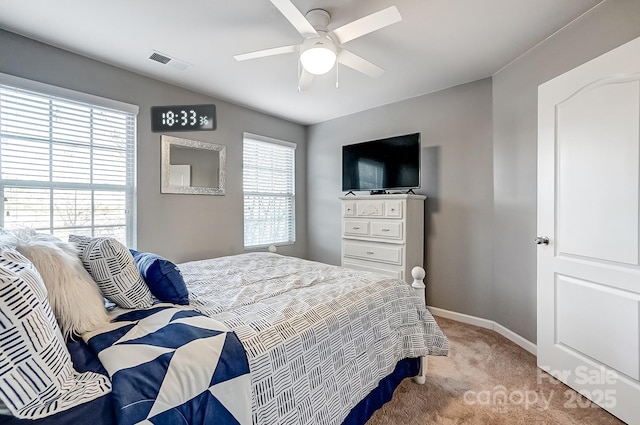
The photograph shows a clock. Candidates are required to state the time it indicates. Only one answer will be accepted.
18:33:36
